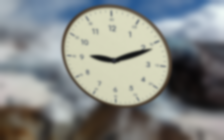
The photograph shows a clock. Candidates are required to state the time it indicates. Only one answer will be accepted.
9:11
